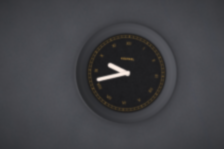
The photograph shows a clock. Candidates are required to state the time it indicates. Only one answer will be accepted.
9:42
